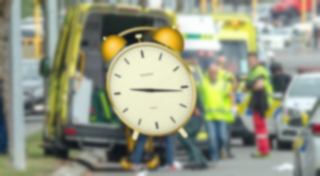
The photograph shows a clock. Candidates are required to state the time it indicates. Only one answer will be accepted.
9:16
